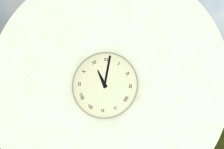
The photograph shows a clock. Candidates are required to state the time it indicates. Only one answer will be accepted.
11:01
